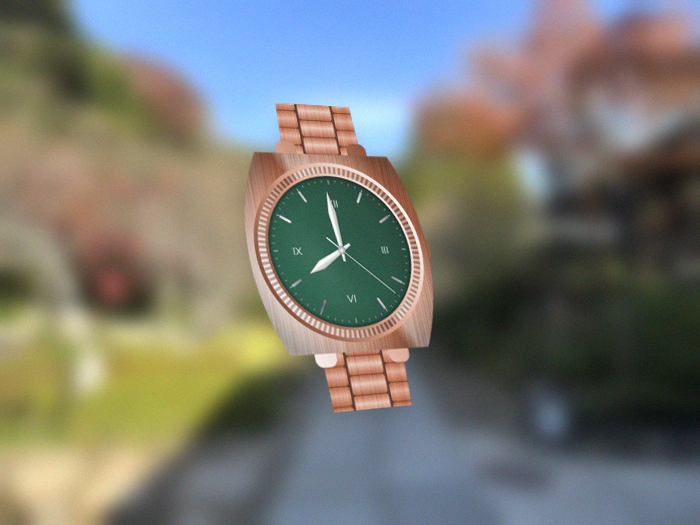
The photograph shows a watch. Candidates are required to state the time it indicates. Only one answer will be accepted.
7:59:22
